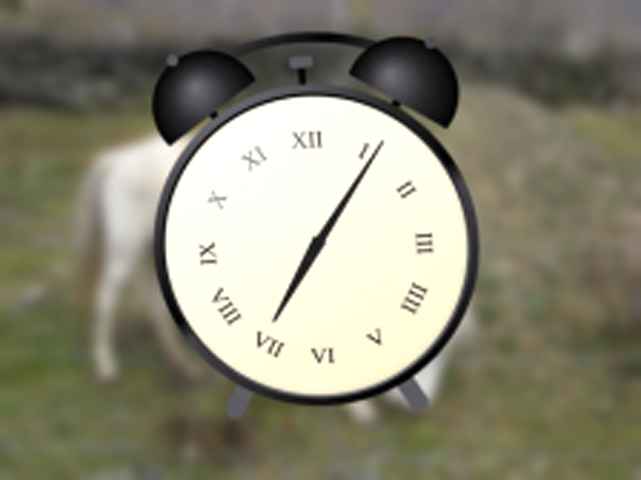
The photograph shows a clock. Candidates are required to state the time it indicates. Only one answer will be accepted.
7:06
